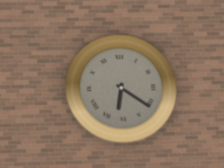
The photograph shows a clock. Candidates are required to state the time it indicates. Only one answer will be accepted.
6:21
